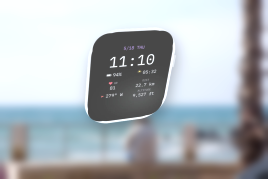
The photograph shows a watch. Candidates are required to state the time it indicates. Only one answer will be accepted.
11:10
